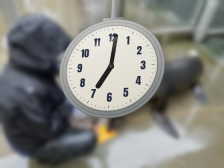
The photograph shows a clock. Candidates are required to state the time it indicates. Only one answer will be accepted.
7:01
